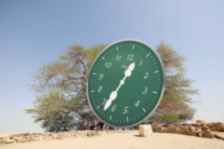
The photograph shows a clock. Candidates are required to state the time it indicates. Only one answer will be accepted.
12:33
